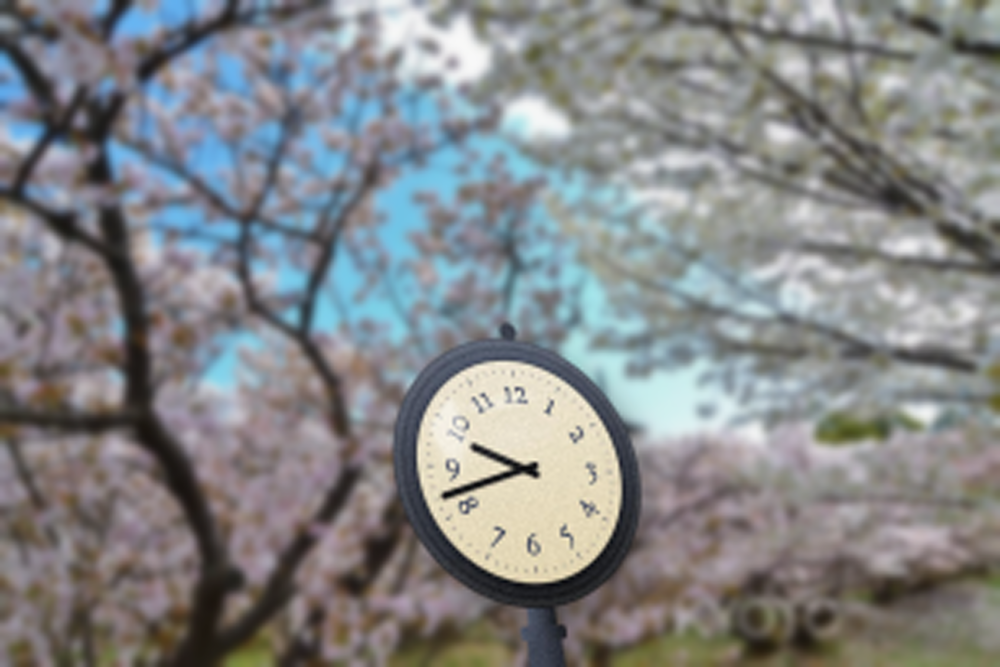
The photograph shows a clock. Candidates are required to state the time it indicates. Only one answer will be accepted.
9:42
